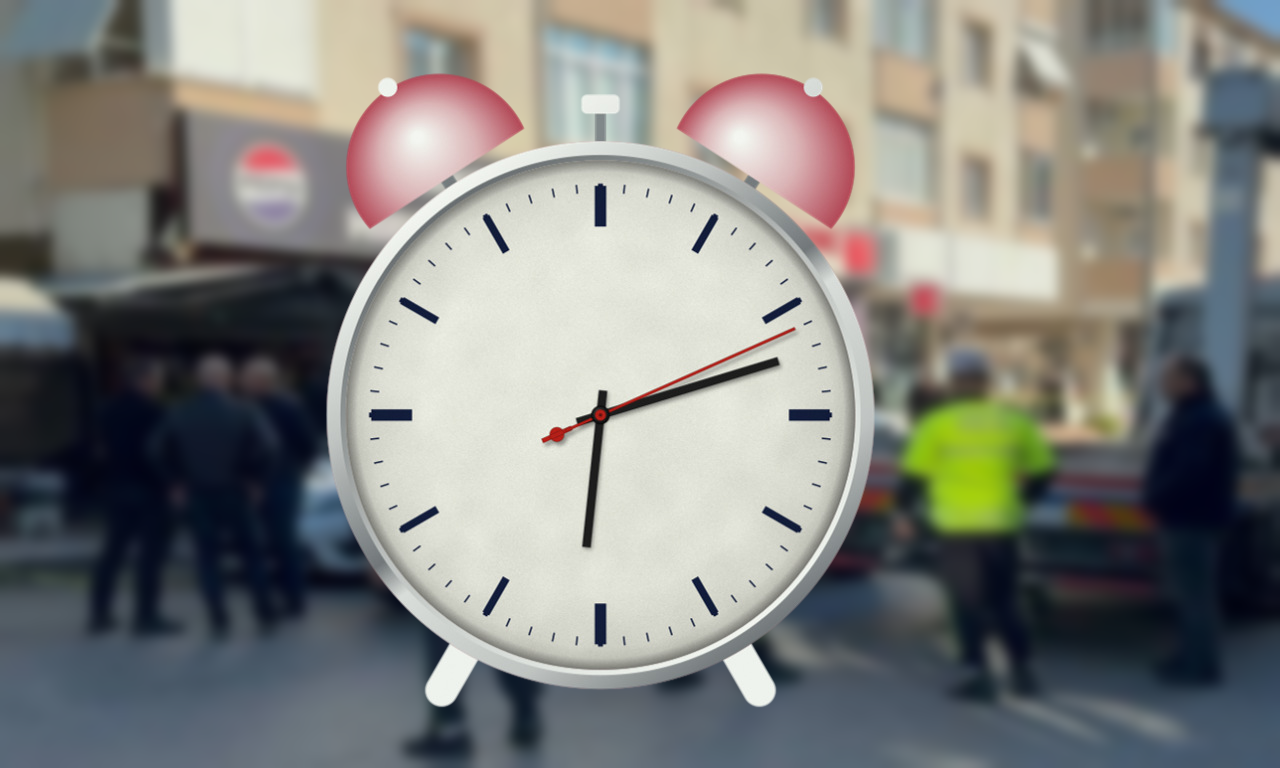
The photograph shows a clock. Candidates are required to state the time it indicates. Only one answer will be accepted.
6:12:11
